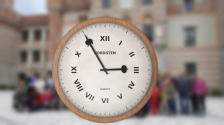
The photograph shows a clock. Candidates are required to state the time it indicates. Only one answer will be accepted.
2:55
